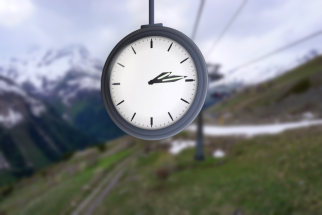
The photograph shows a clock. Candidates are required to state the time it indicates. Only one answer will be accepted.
2:14
